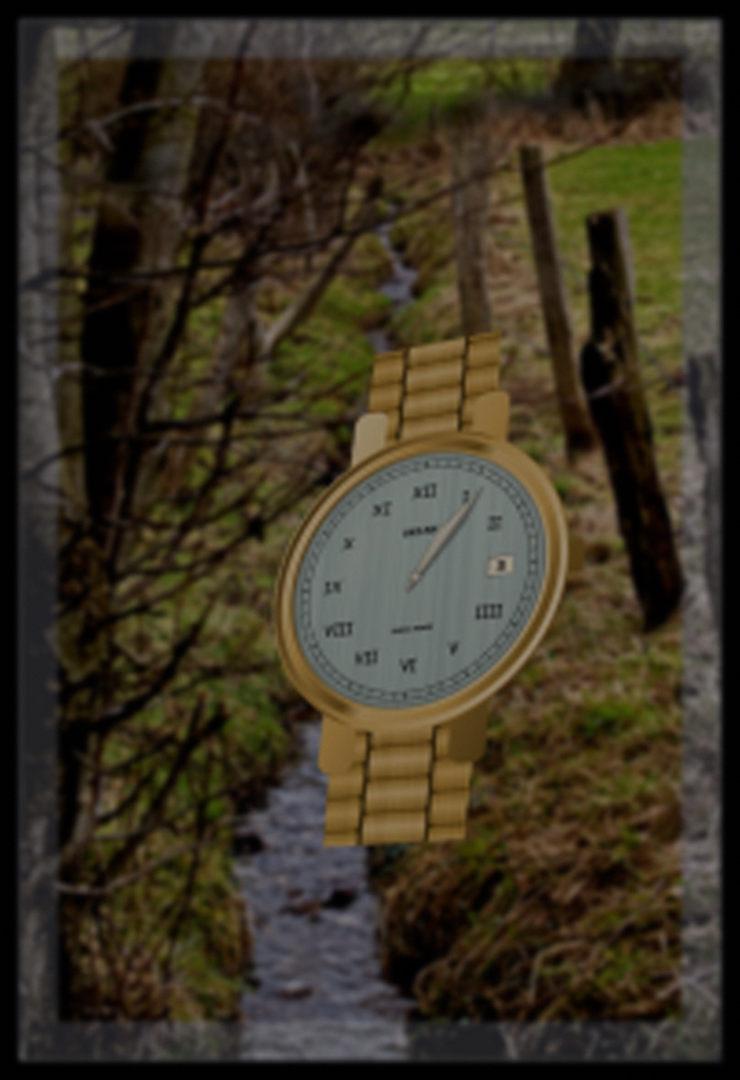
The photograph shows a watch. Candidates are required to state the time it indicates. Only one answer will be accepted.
1:06
